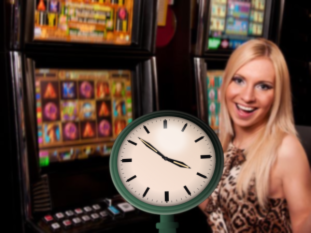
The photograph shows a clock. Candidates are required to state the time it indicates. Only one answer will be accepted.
3:52
